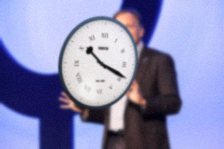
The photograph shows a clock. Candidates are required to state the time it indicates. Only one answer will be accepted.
10:19
